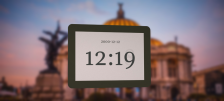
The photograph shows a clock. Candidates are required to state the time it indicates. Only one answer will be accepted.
12:19
